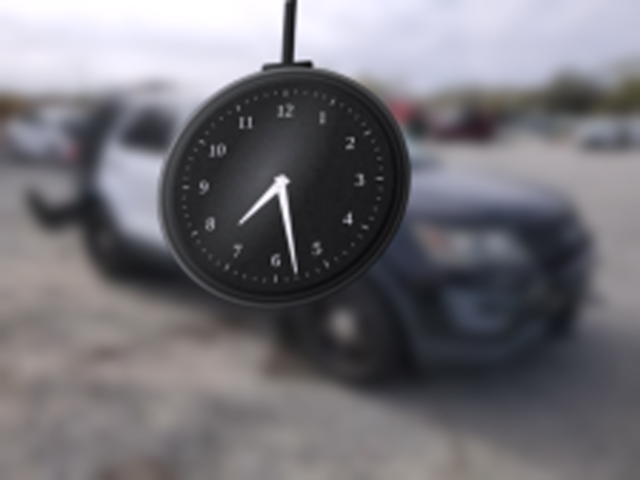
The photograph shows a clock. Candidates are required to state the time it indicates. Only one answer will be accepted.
7:28
